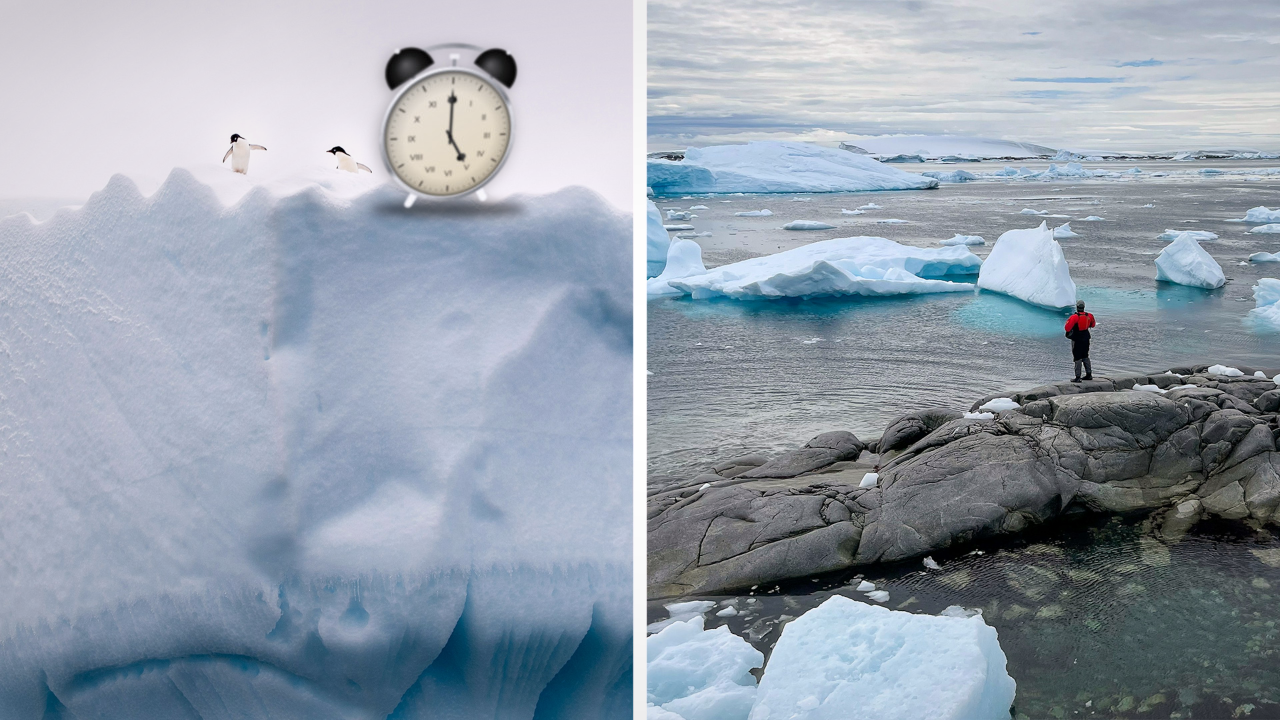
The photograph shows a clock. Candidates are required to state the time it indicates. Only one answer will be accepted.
5:00
